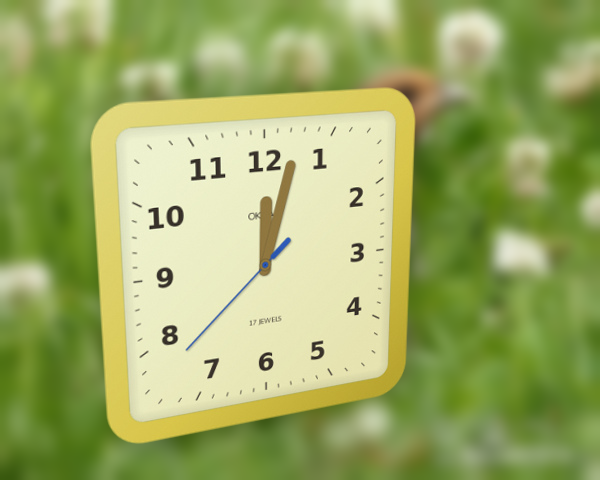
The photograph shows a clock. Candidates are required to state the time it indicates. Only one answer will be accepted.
12:02:38
